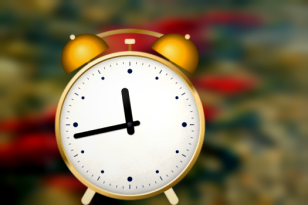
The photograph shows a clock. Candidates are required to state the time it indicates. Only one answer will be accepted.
11:43
